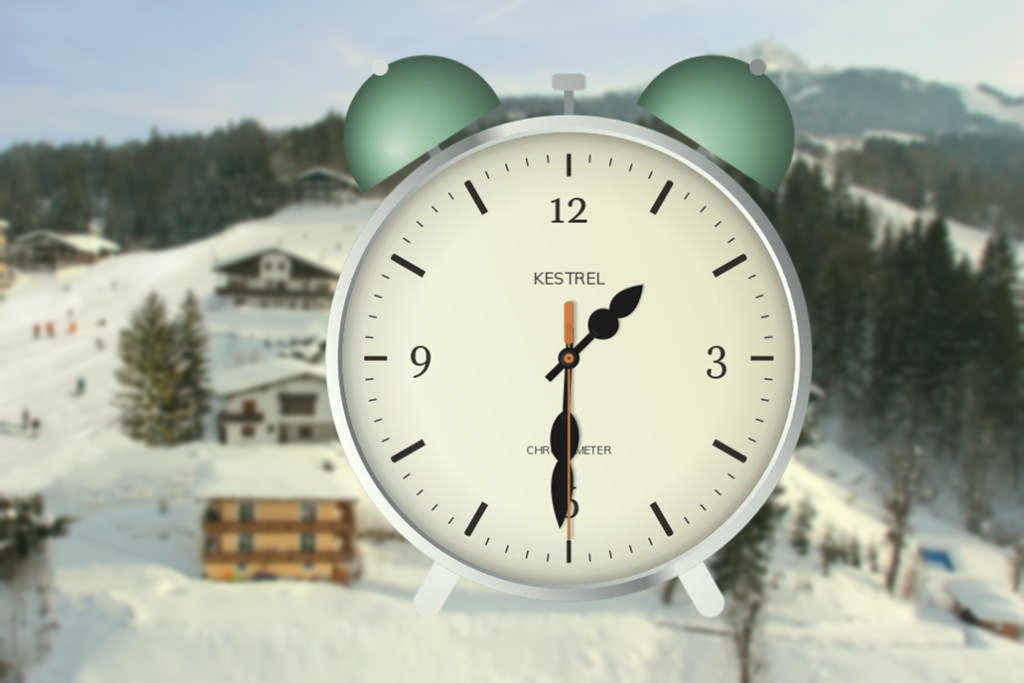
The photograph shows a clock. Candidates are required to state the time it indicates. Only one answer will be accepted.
1:30:30
